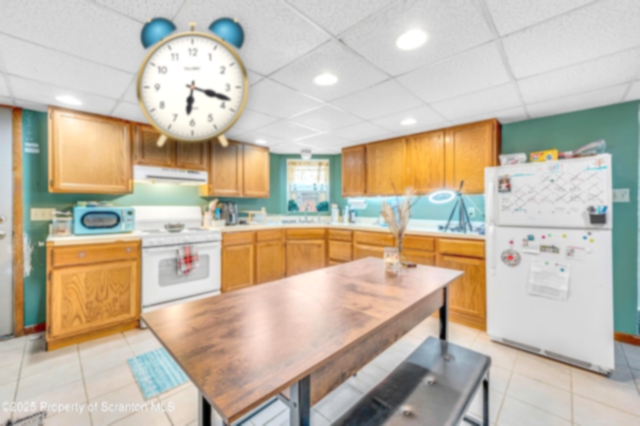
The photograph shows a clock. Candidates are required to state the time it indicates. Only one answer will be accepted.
6:18
